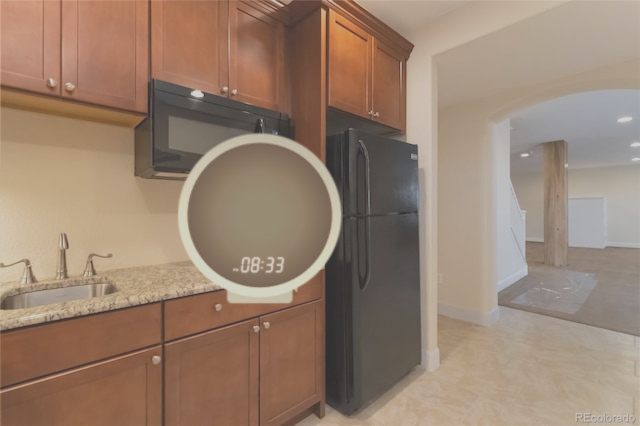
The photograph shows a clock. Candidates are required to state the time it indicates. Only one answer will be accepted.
8:33
